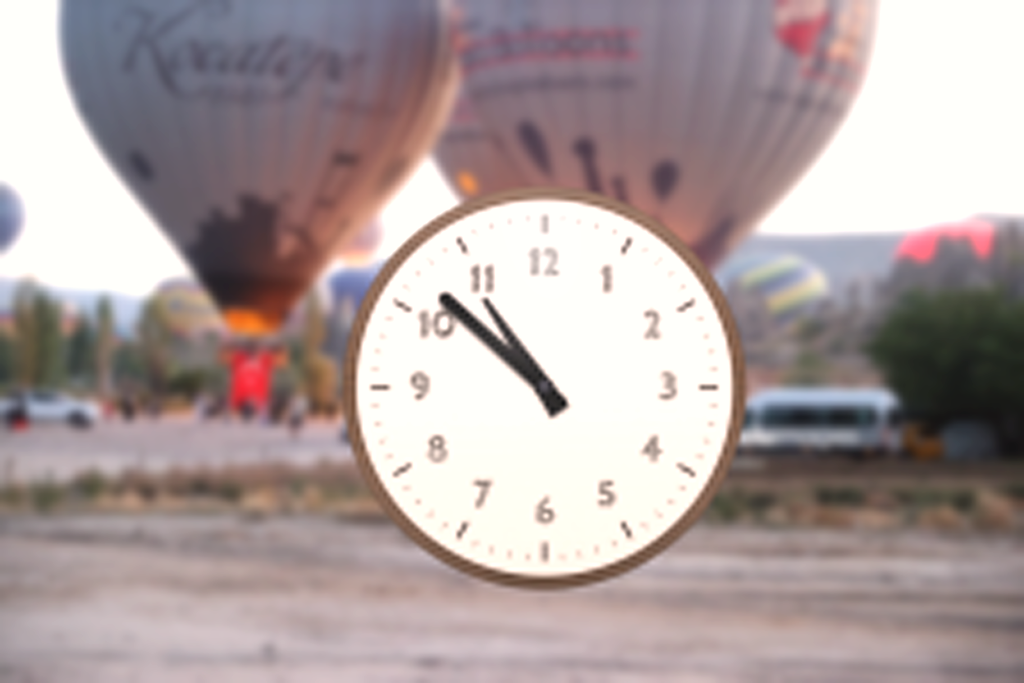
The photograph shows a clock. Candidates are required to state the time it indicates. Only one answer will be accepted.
10:52
